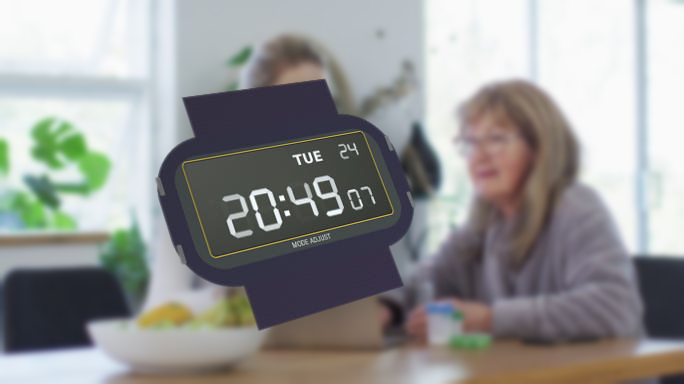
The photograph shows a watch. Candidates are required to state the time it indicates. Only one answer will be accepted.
20:49:07
